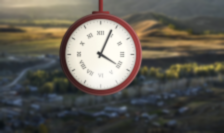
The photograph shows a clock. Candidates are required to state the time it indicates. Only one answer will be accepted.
4:04
